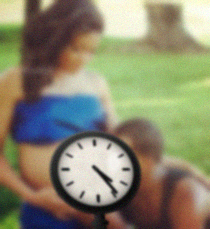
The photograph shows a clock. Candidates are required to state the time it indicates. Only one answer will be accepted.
4:24
